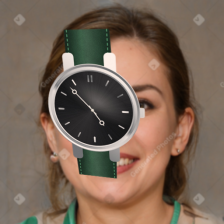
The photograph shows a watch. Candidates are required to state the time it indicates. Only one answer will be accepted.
4:53
